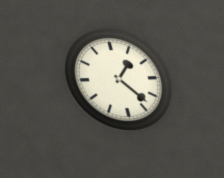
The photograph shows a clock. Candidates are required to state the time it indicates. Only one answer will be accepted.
1:23
